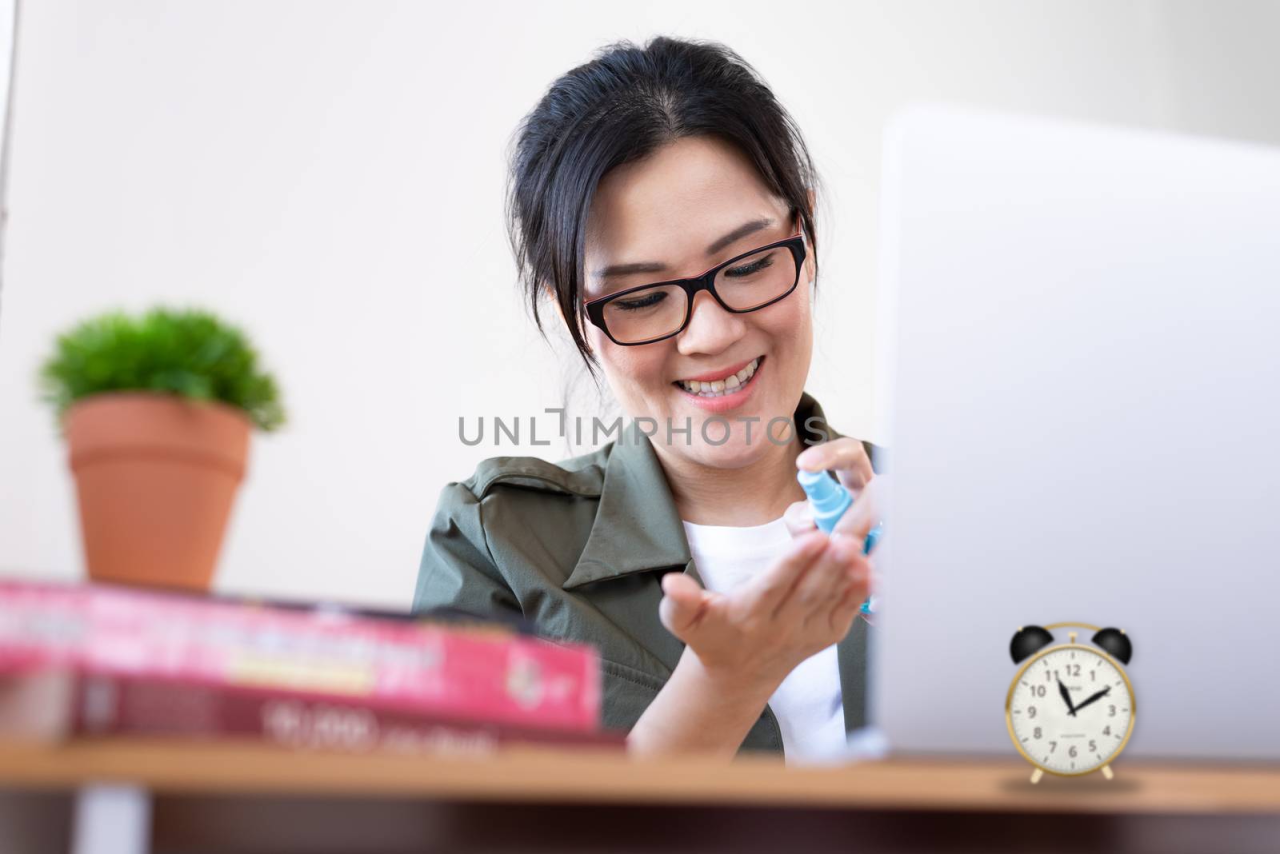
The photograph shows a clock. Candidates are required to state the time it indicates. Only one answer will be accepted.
11:10
